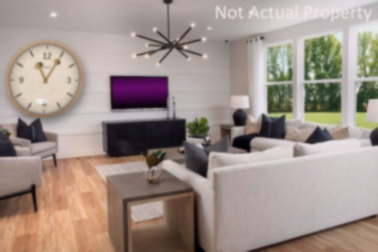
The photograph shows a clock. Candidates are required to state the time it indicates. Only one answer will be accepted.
11:05
